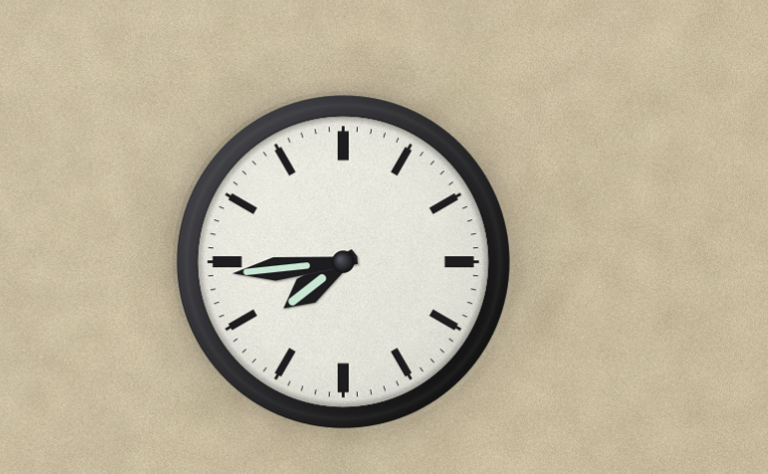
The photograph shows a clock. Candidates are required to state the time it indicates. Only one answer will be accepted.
7:44
